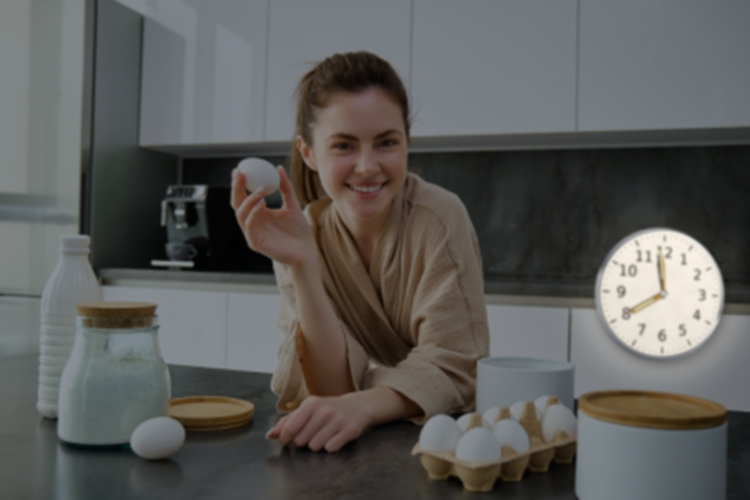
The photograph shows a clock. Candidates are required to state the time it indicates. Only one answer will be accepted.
7:59
